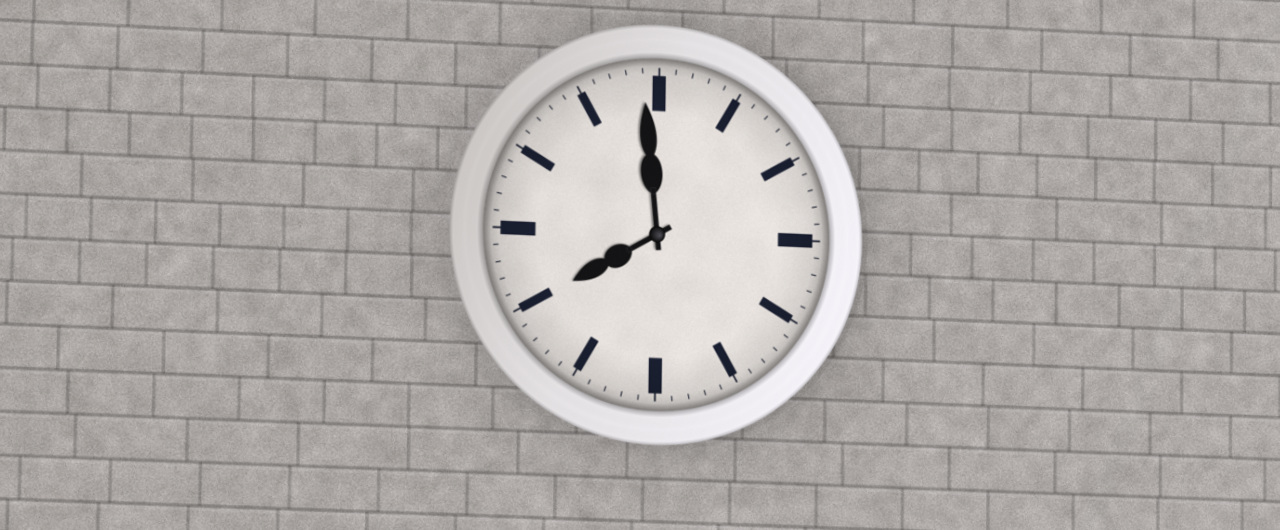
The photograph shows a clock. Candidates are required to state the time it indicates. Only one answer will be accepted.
7:59
